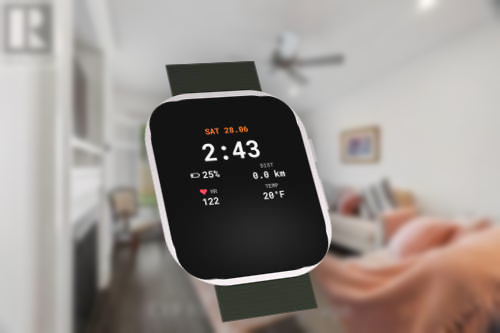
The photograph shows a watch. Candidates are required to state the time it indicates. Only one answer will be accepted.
2:43
